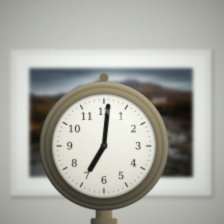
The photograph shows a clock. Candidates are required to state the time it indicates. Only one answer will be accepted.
7:01
